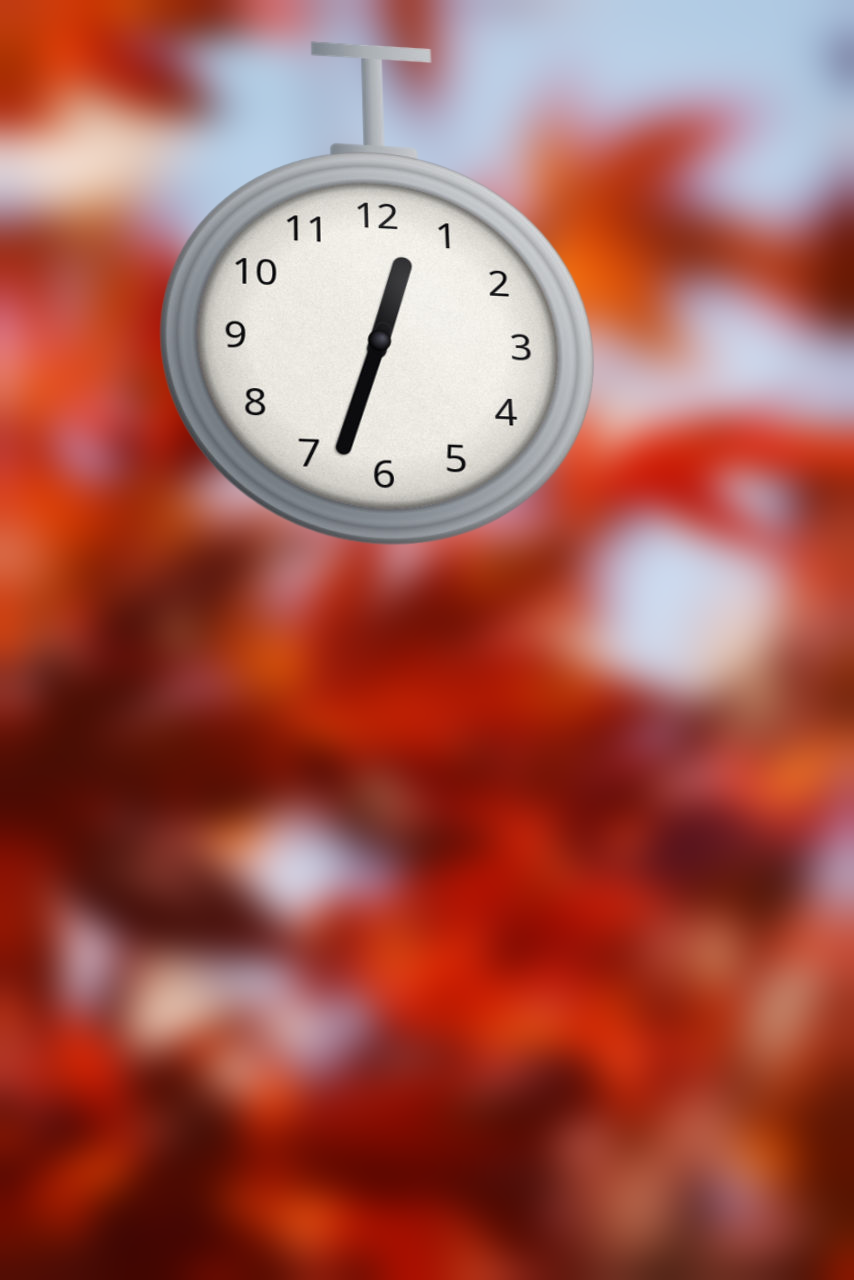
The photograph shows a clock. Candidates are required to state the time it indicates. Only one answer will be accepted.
12:33
